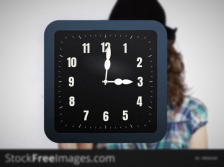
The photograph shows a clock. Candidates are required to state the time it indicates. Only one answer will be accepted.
3:01
